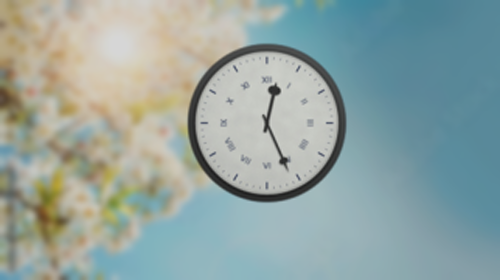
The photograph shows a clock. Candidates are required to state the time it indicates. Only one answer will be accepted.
12:26
